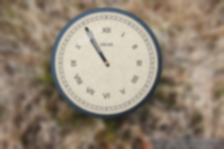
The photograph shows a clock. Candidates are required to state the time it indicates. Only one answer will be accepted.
10:55
